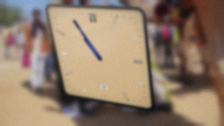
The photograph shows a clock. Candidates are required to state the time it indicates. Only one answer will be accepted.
10:55
